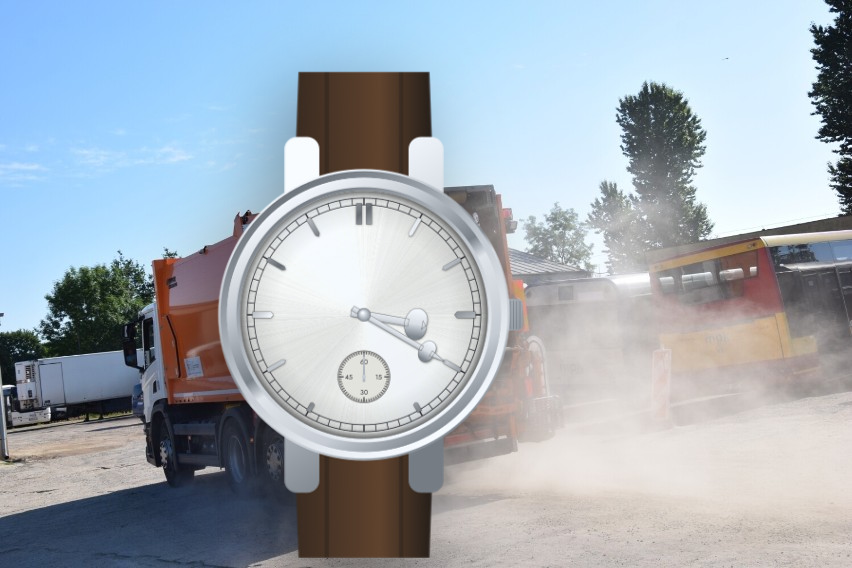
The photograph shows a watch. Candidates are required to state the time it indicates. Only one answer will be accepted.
3:20
